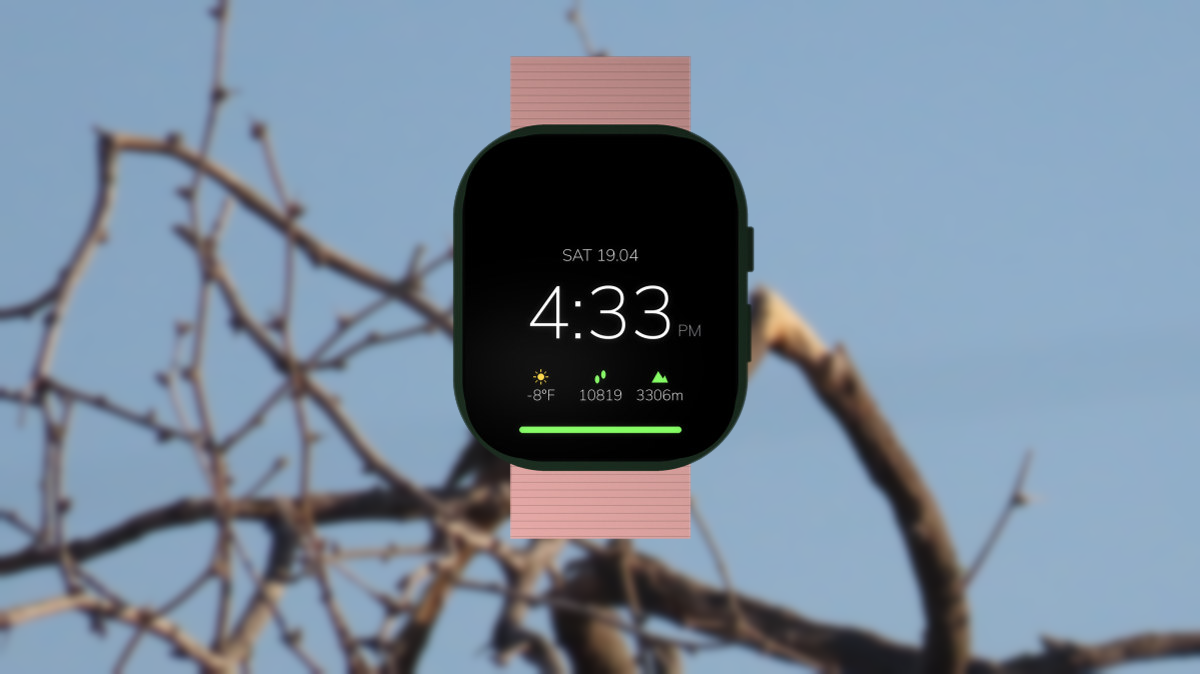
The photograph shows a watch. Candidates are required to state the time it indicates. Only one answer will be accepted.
4:33
